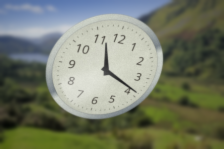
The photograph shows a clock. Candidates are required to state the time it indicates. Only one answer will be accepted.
11:19
